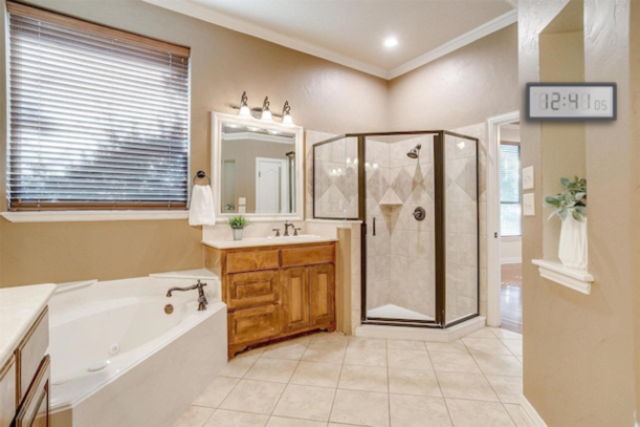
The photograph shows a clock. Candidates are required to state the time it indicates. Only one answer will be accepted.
12:41:05
